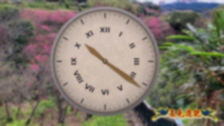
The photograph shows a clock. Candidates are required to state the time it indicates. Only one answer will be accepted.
10:21
